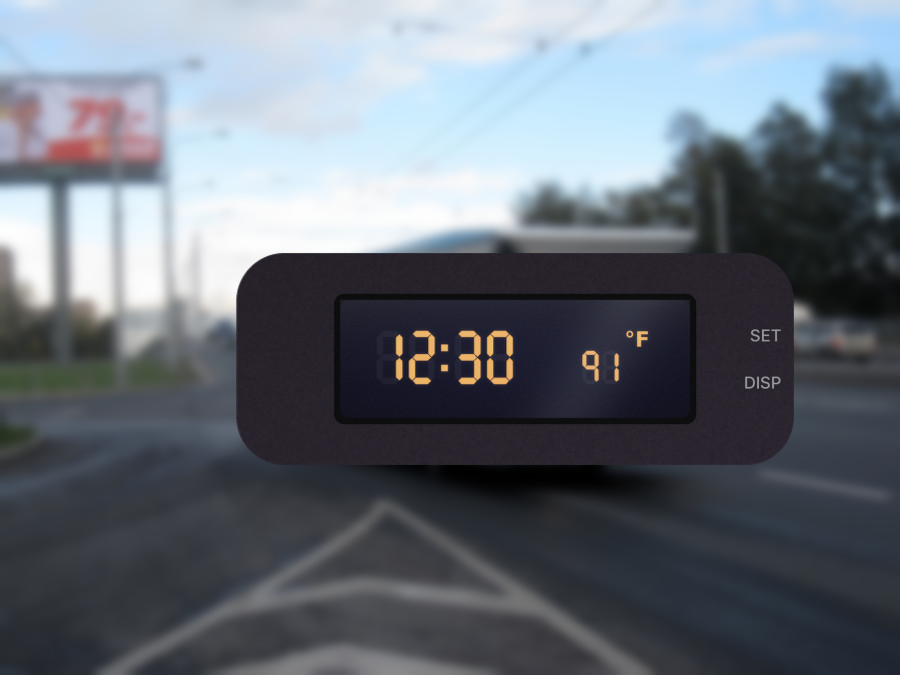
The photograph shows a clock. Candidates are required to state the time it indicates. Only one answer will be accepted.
12:30
